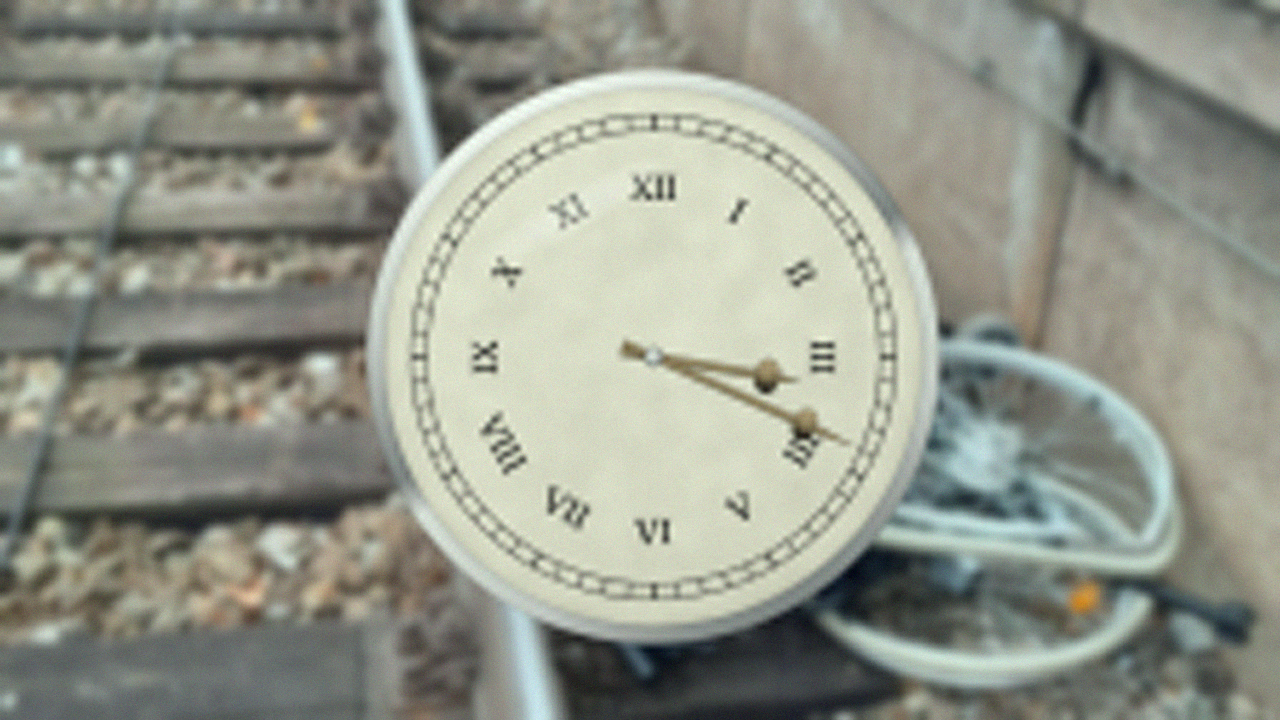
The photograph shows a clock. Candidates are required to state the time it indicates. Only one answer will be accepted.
3:19
